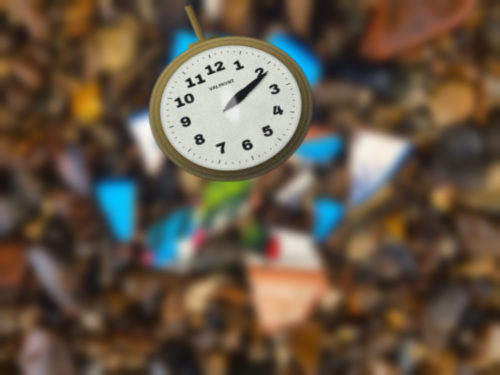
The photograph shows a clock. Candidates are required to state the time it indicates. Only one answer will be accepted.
2:11
